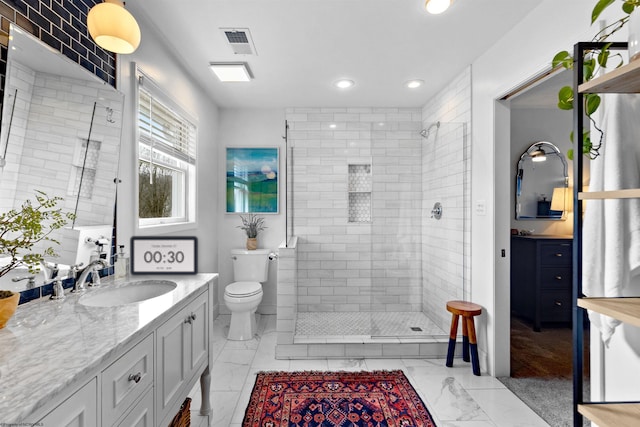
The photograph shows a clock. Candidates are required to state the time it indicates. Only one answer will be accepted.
0:30
